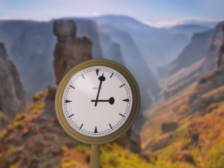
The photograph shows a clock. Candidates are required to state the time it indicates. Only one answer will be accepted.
3:02
